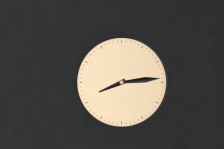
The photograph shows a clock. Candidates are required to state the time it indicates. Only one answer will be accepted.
8:14
